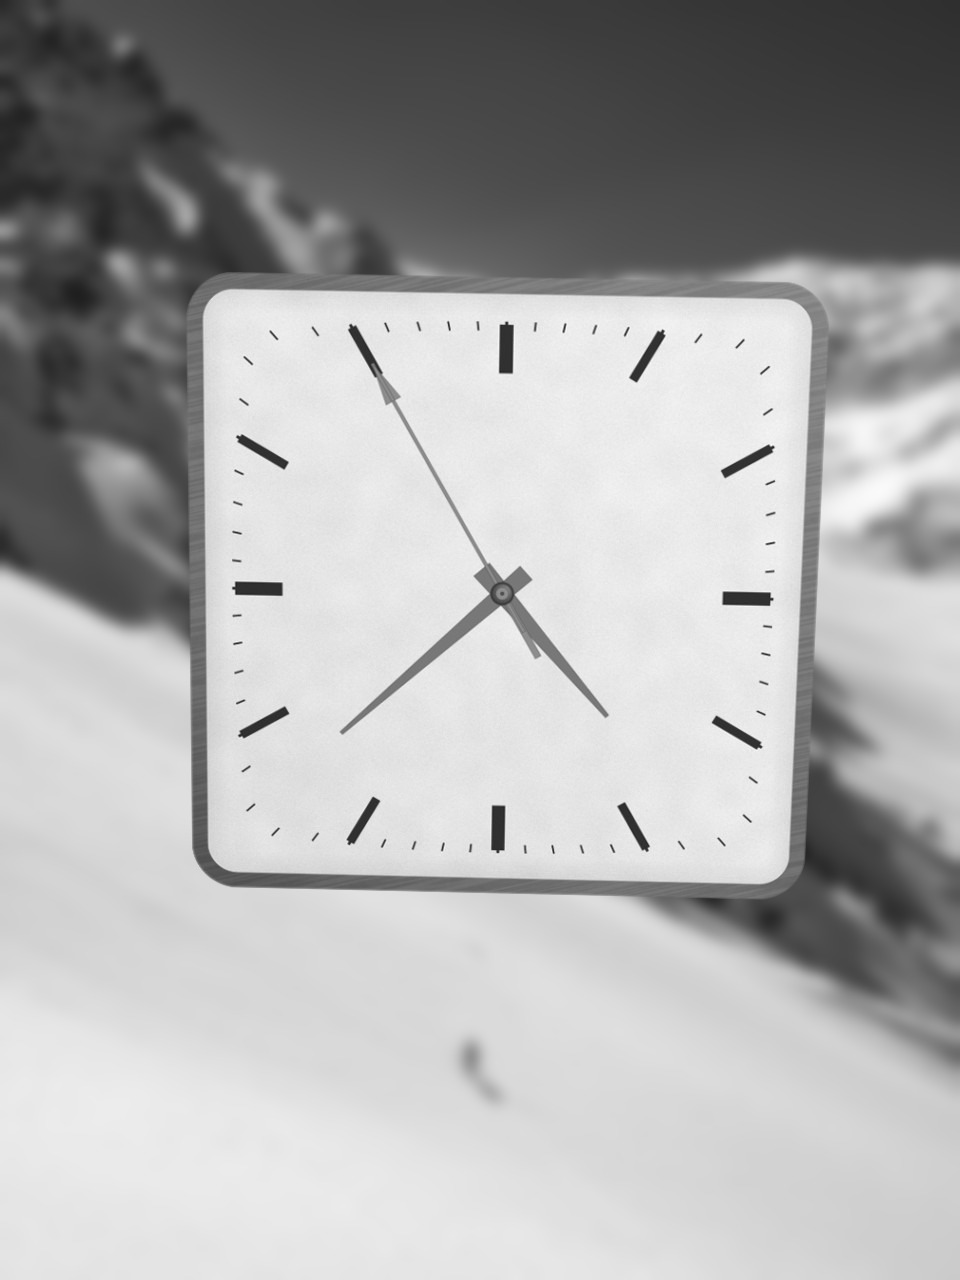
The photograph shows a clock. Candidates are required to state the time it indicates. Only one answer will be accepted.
4:37:55
